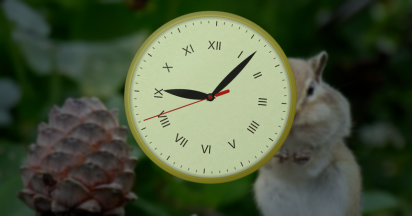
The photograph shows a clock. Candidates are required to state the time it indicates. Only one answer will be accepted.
9:06:41
